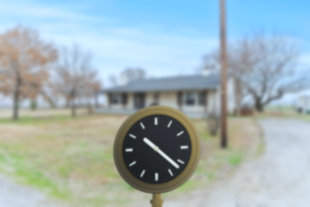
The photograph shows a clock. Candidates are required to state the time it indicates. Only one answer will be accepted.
10:22
